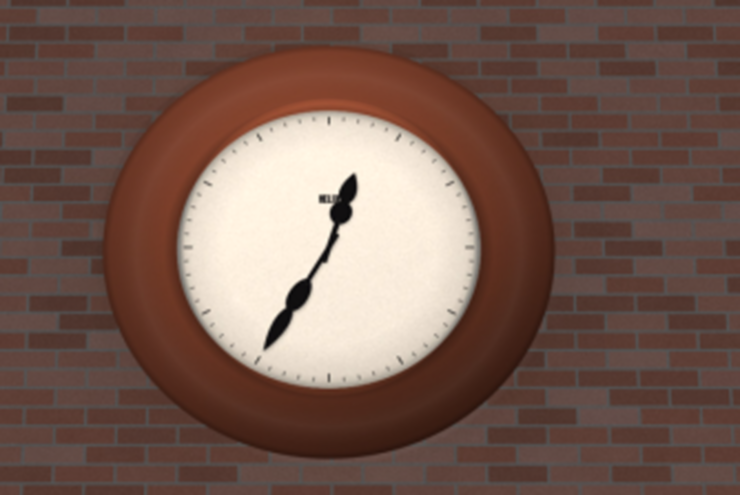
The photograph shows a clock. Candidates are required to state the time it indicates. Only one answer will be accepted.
12:35
